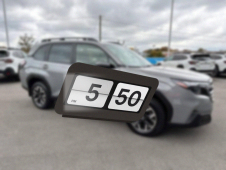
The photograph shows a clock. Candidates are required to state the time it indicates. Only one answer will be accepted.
5:50
